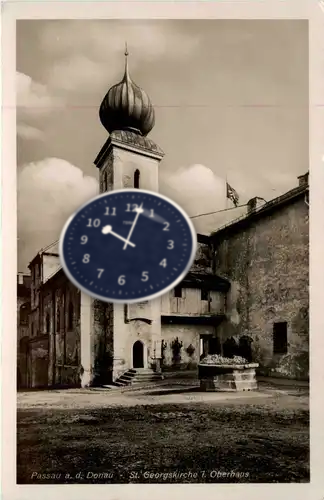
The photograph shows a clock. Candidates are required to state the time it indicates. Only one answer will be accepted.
10:02
